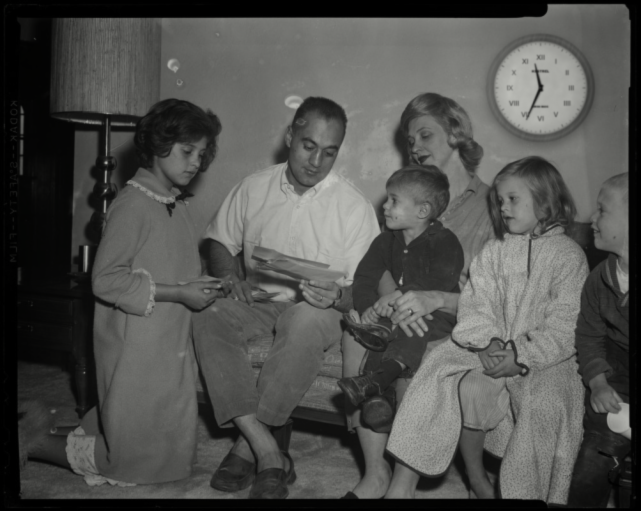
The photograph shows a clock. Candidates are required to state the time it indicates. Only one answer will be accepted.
11:34
